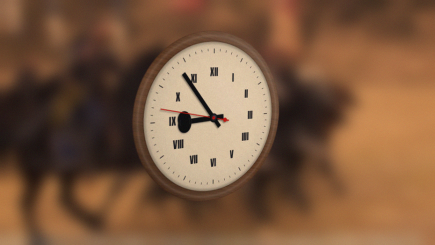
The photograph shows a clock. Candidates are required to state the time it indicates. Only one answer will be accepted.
8:53:47
